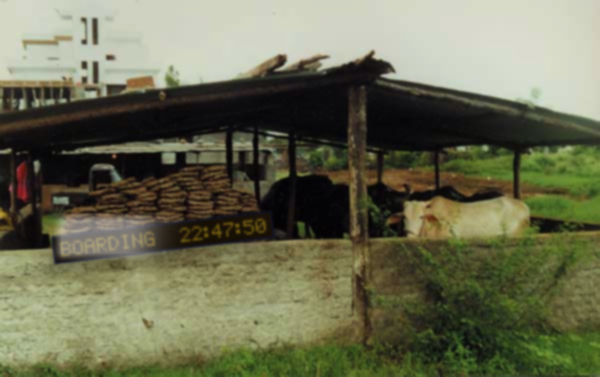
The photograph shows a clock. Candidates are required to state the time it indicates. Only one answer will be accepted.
22:47:50
